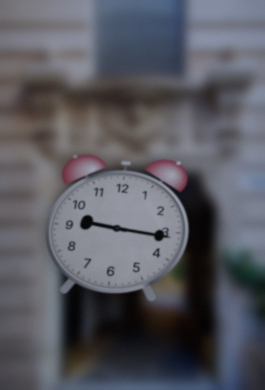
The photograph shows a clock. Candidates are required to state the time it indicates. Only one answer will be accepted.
9:16
